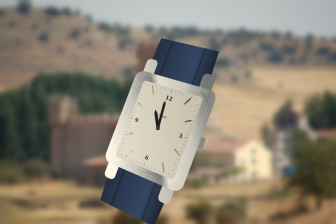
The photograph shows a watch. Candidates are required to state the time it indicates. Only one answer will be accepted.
10:59
